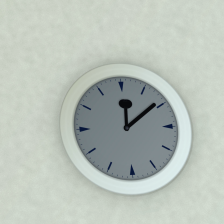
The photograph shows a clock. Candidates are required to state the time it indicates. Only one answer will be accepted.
12:09
